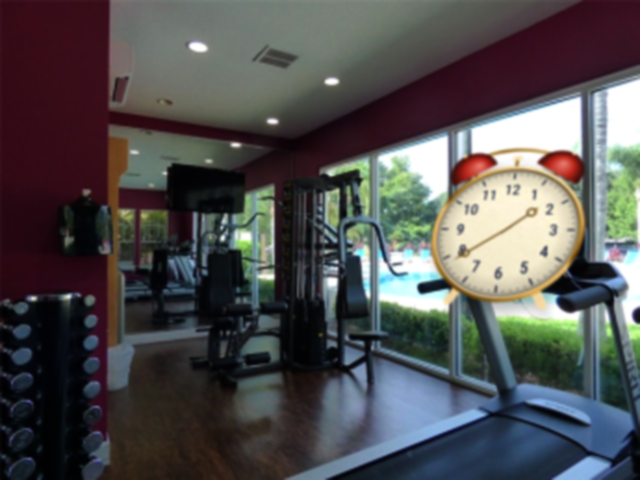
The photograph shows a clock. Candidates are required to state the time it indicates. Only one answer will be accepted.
1:39
